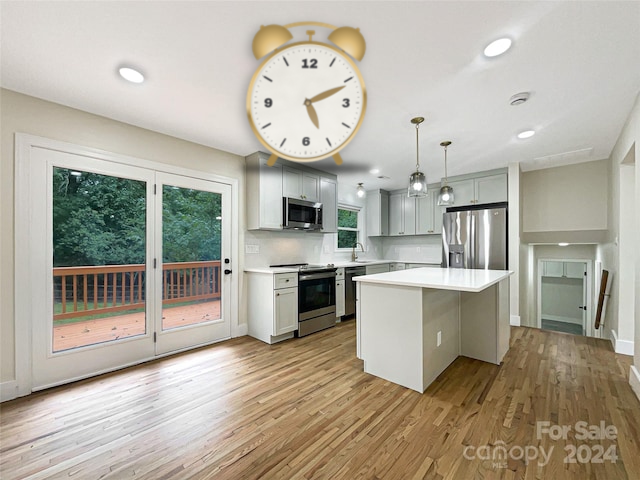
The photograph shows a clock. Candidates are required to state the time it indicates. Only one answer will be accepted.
5:11
